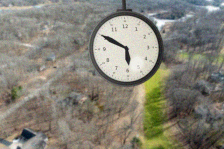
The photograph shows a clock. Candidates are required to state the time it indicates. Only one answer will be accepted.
5:50
